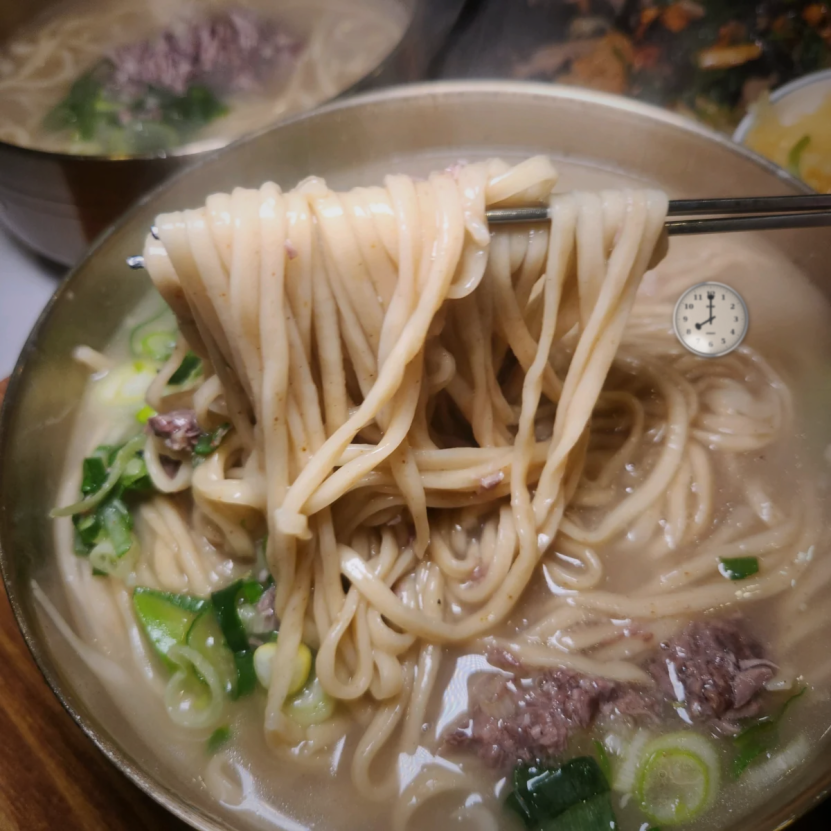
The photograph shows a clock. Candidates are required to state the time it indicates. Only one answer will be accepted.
8:00
